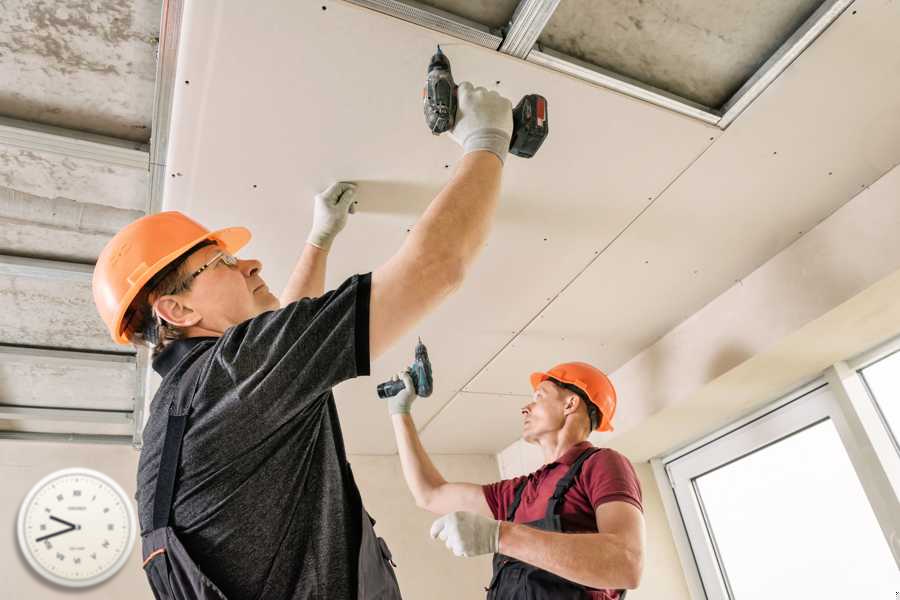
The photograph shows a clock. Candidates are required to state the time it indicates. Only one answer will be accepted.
9:42
